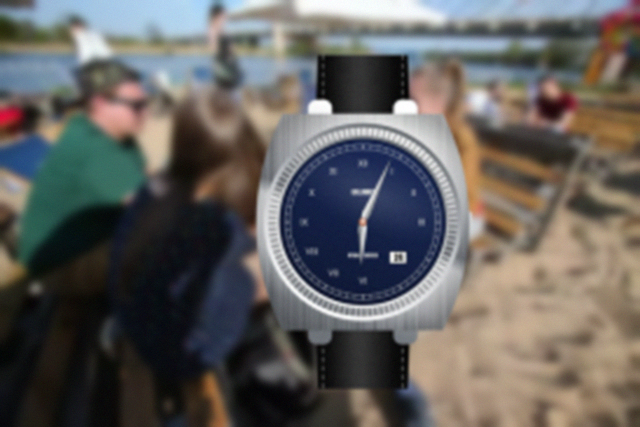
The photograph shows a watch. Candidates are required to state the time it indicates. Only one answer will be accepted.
6:04
